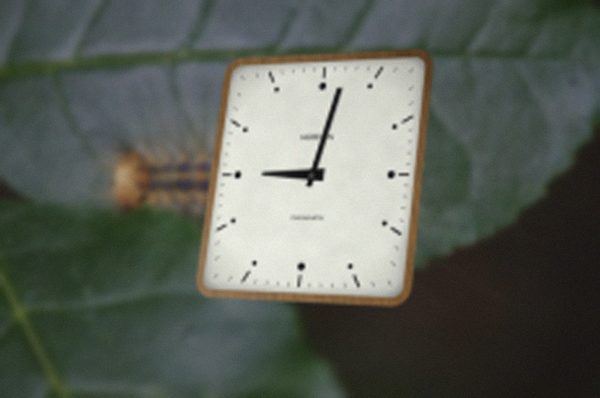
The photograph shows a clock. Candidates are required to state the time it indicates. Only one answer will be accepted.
9:02
